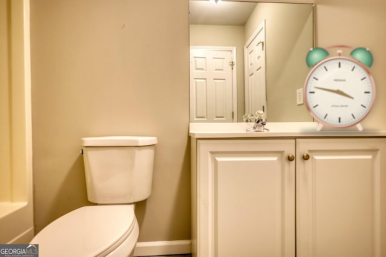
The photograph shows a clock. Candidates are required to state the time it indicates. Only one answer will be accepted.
3:47
